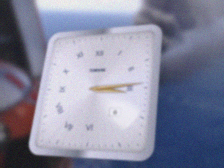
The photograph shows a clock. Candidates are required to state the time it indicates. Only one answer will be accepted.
3:14
